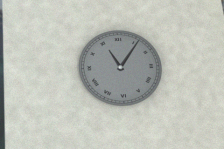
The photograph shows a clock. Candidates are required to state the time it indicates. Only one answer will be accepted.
11:06
